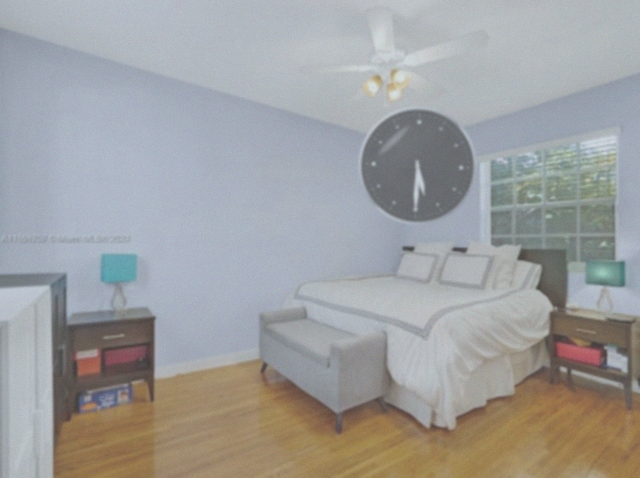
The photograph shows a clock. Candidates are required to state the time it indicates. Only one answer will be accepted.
5:30
